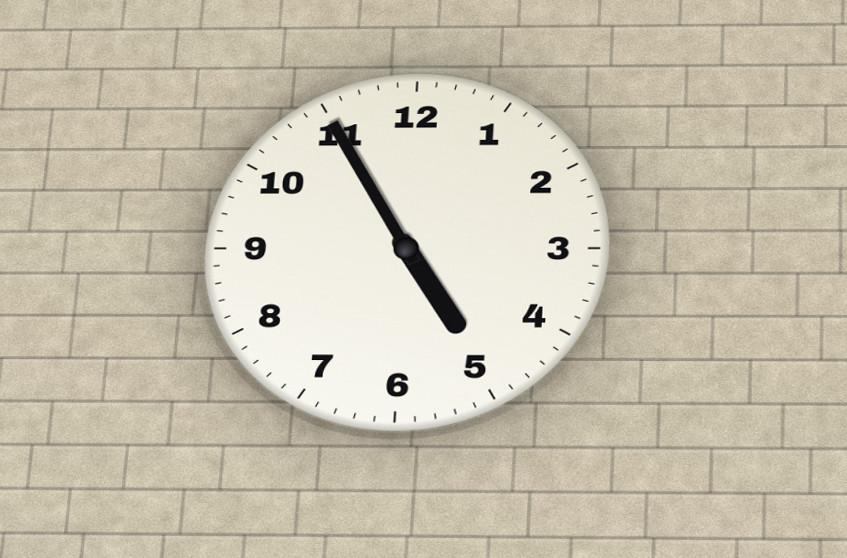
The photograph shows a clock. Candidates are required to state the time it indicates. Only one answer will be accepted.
4:55
